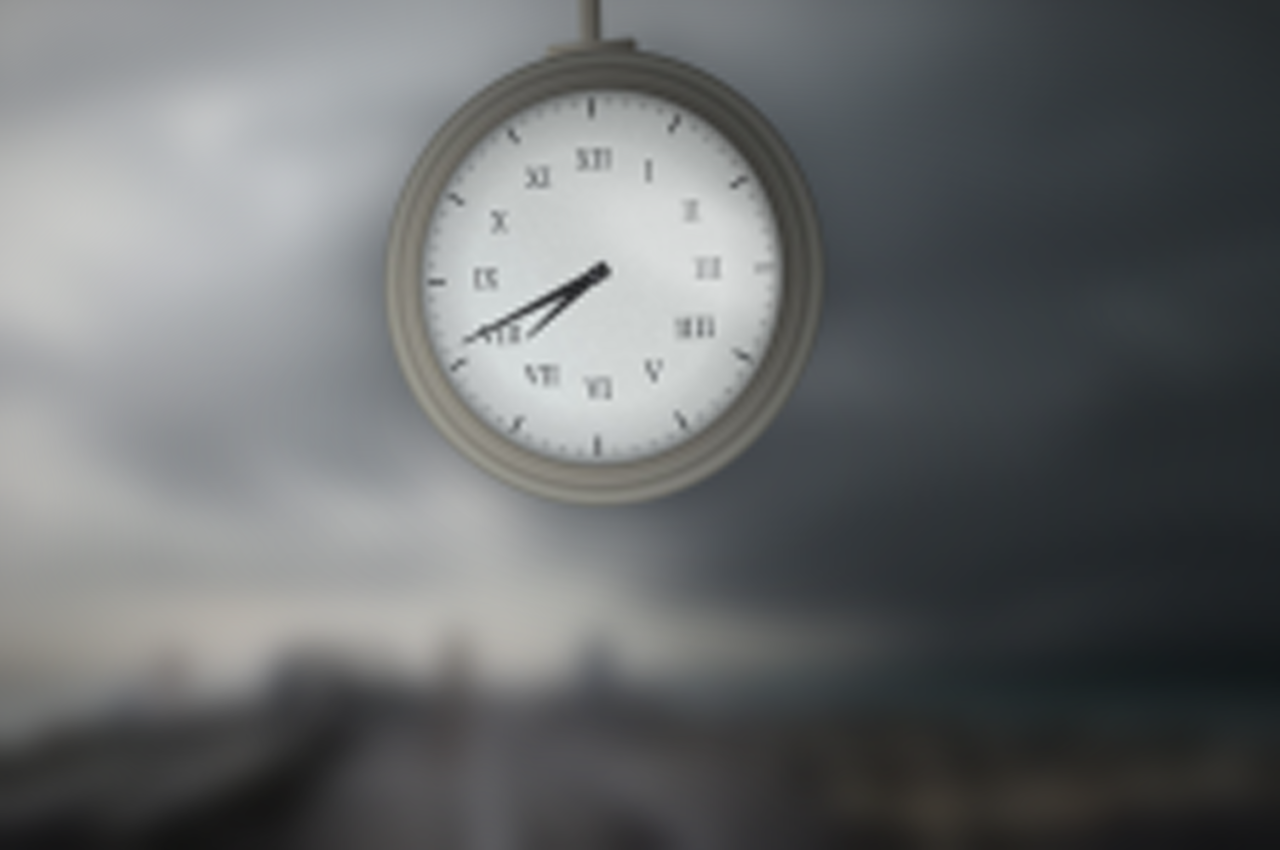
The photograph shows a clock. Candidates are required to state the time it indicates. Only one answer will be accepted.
7:41
